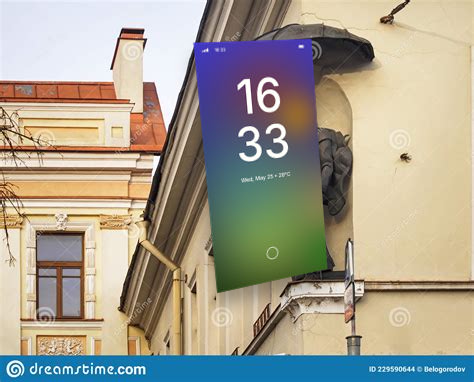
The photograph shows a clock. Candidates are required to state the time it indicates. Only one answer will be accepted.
16:33
